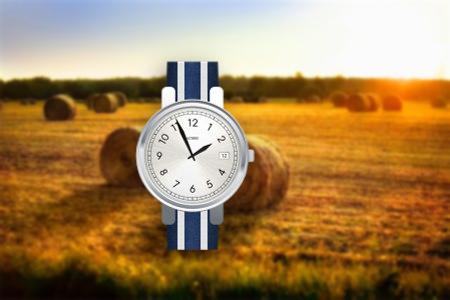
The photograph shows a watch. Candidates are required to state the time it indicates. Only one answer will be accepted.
1:56
